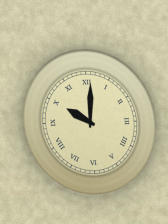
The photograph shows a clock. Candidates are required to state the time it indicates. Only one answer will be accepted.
10:01
